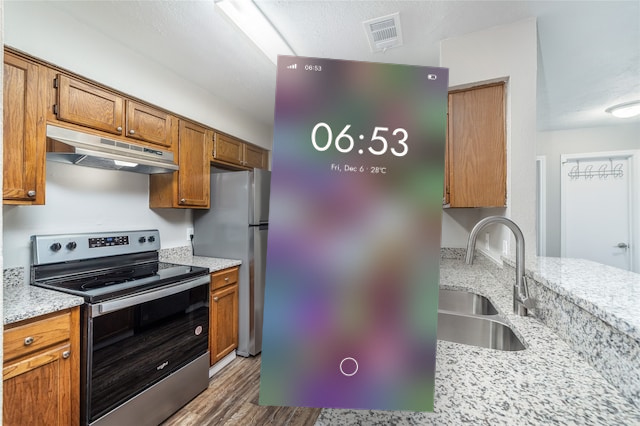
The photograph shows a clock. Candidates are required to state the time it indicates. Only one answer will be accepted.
6:53
